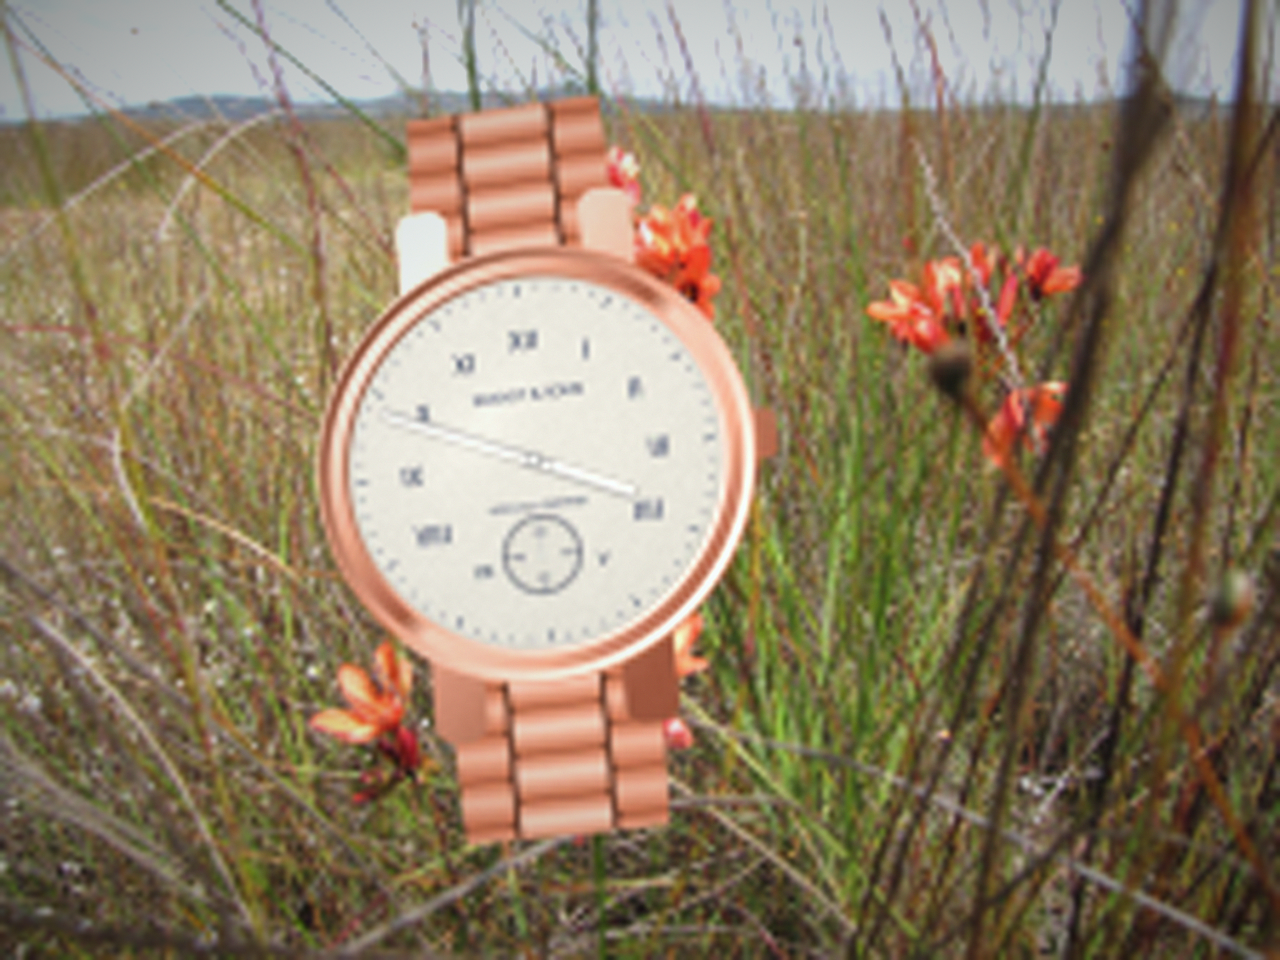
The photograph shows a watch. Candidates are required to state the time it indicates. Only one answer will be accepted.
3:49
